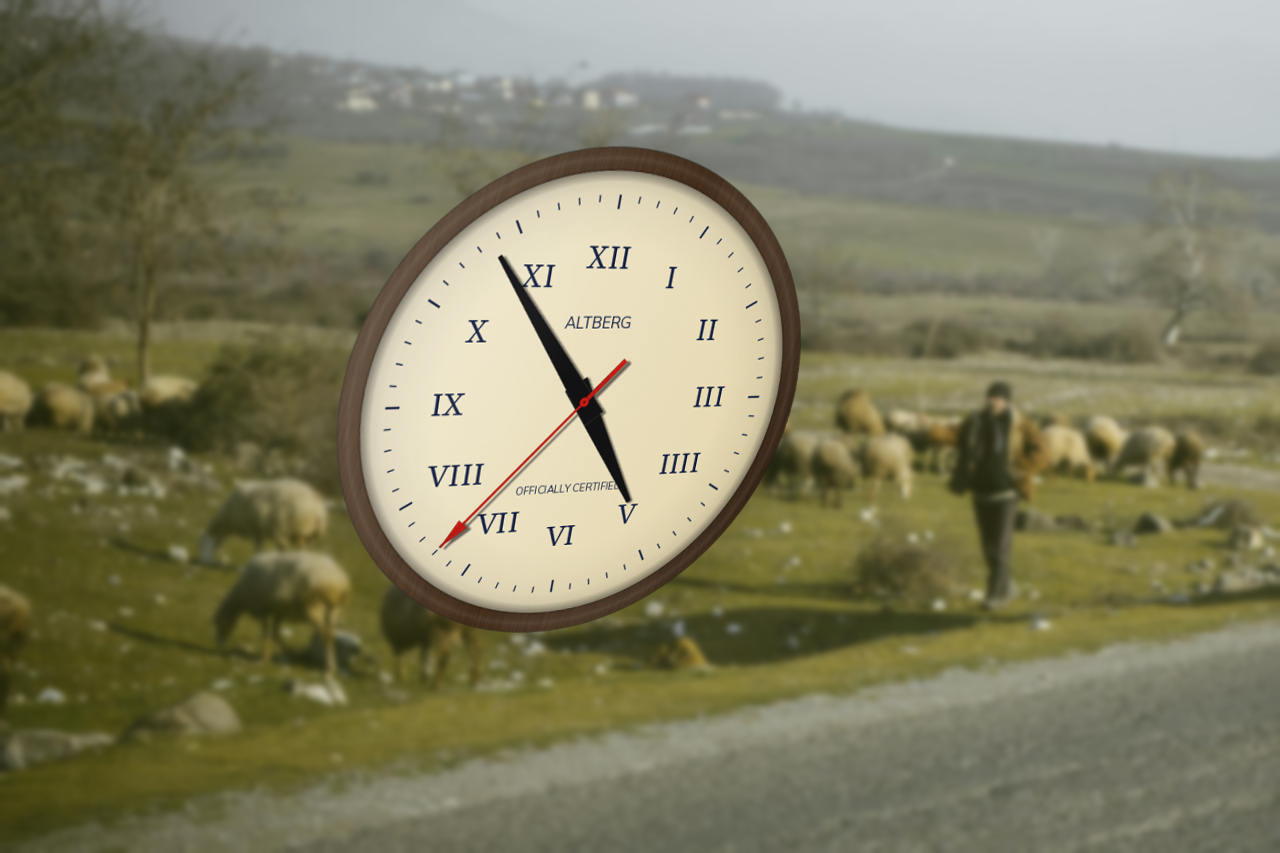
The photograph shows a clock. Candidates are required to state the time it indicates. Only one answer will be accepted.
4:53:37
